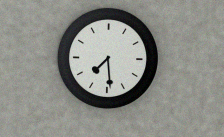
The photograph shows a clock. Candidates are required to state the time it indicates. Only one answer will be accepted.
7:29
